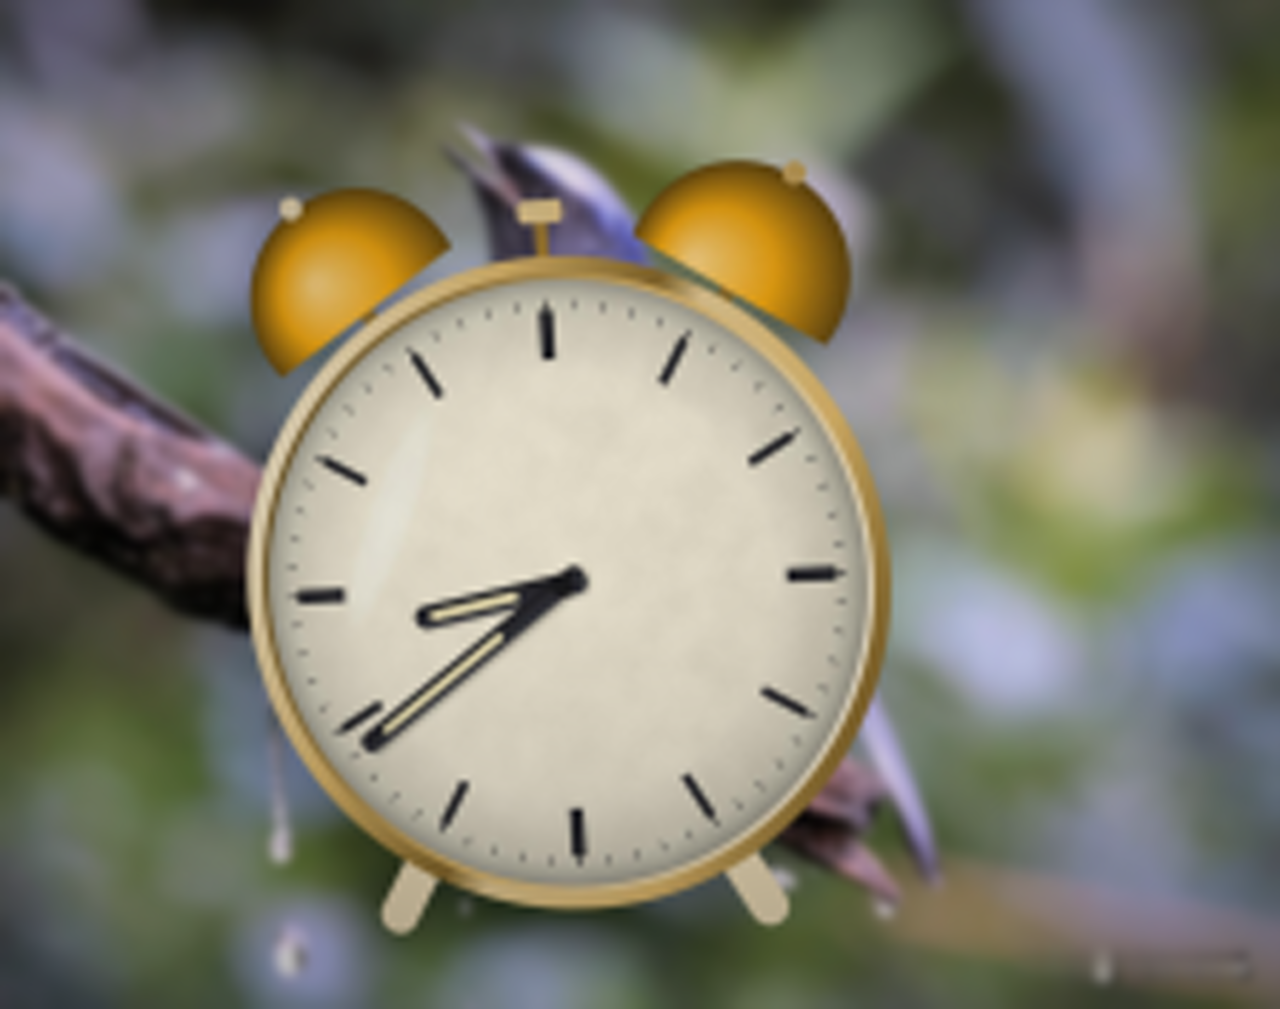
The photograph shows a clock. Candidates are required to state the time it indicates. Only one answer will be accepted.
8:39
